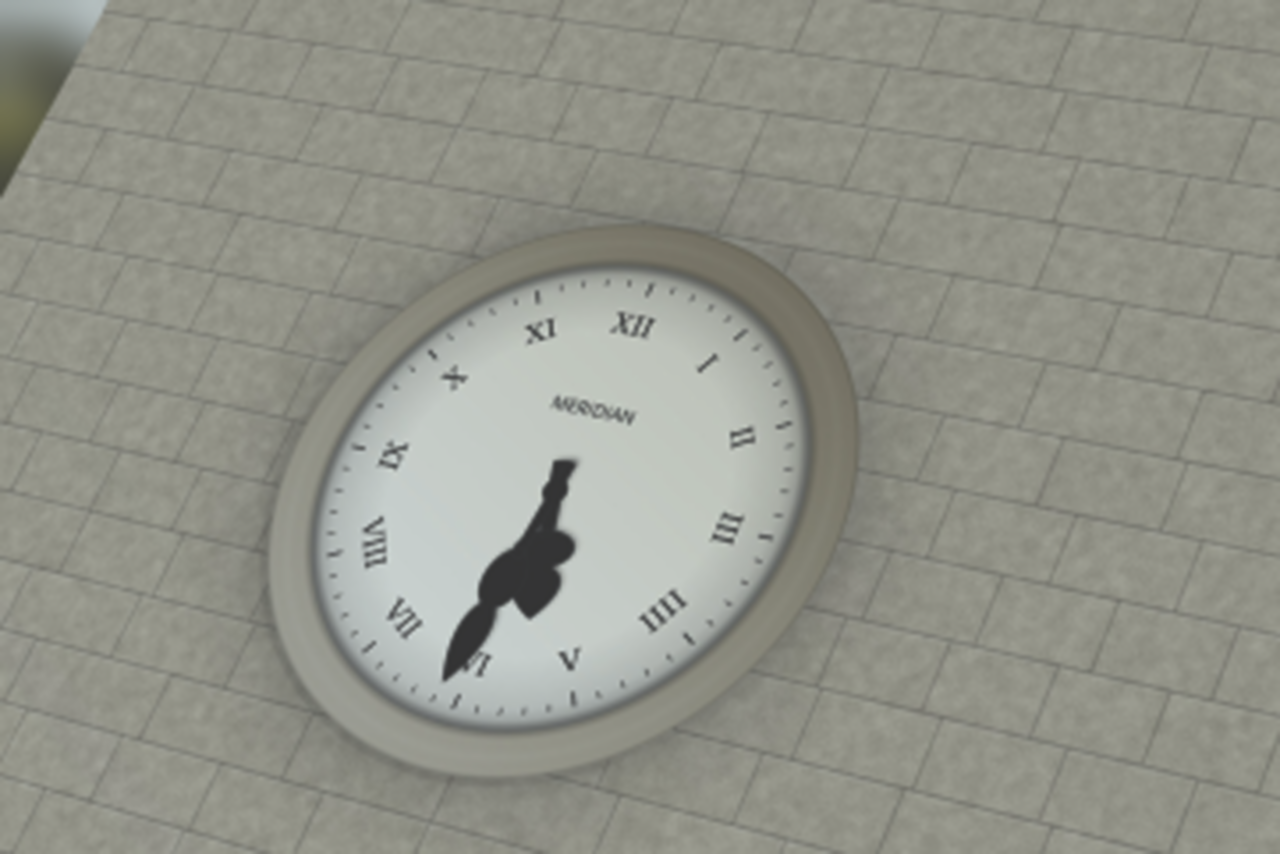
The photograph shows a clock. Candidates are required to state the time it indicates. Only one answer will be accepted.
5:31
